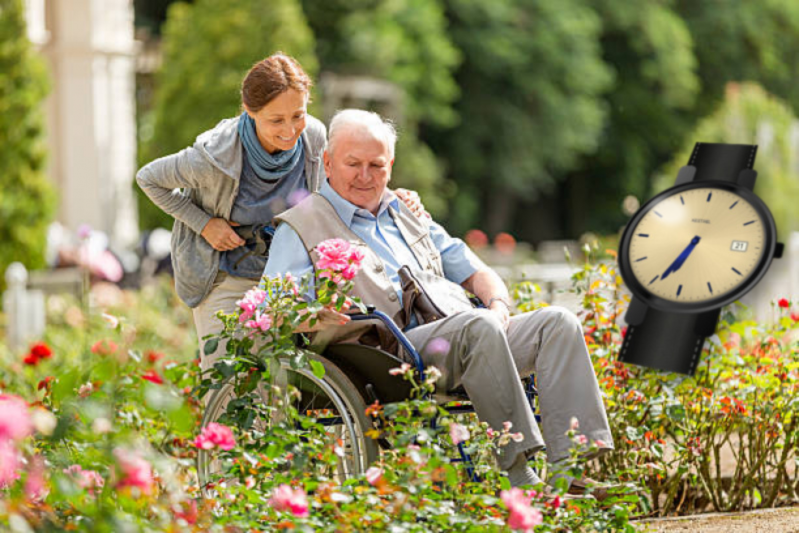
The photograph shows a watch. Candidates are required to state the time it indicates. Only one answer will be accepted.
6:34
